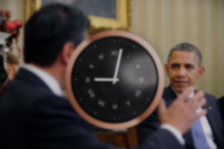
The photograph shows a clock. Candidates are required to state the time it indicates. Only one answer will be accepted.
9:02
